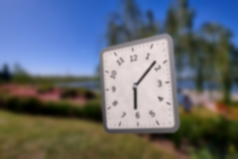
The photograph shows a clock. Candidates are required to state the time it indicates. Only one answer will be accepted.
6:08
